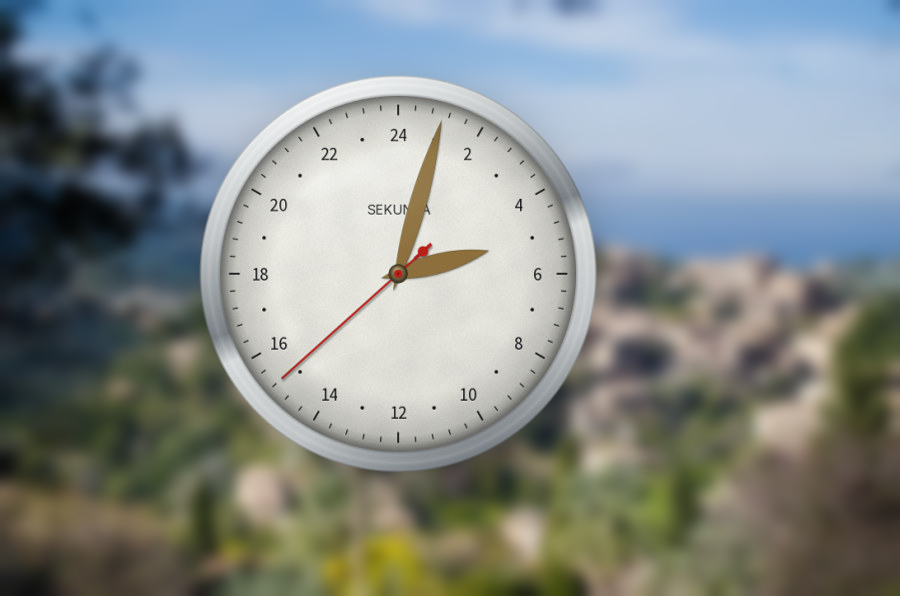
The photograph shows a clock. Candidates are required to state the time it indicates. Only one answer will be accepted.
5:02:38
